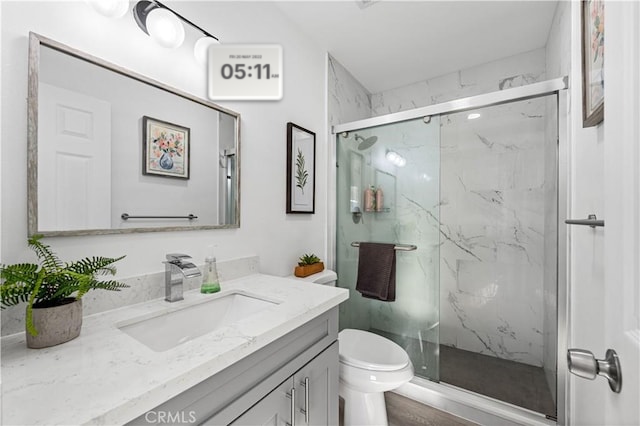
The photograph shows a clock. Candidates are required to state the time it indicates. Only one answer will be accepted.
5:11
